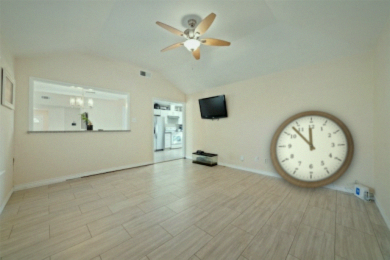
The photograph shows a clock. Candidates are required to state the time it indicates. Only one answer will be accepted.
11:53
